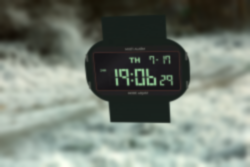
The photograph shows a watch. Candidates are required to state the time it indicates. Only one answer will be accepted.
19:06:29
